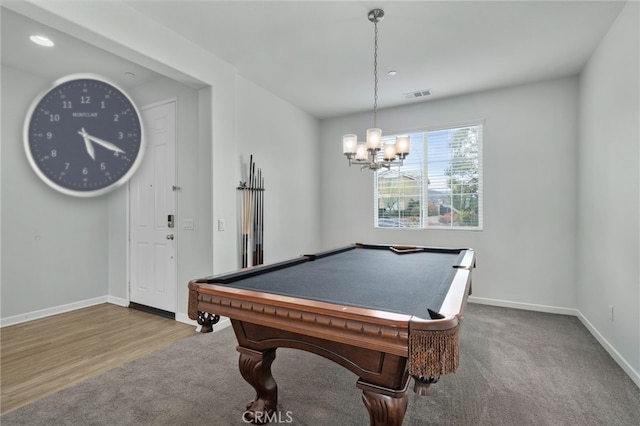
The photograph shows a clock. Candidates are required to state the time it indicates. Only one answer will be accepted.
5:19
